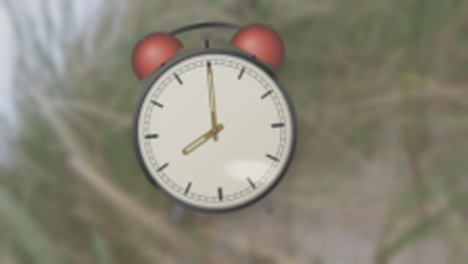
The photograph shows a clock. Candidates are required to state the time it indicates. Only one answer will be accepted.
8:00
